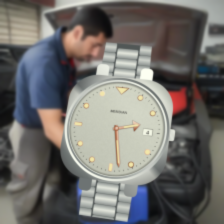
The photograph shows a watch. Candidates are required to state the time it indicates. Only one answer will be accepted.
2:28
